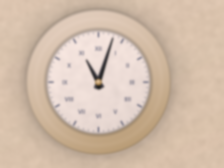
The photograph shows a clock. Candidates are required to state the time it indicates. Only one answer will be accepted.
11:03
